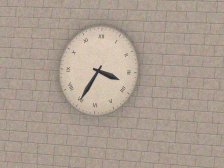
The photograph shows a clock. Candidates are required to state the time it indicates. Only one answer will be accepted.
3:35
